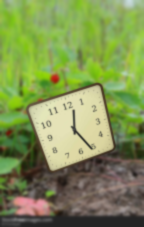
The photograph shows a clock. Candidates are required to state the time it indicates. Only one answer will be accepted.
12:26
